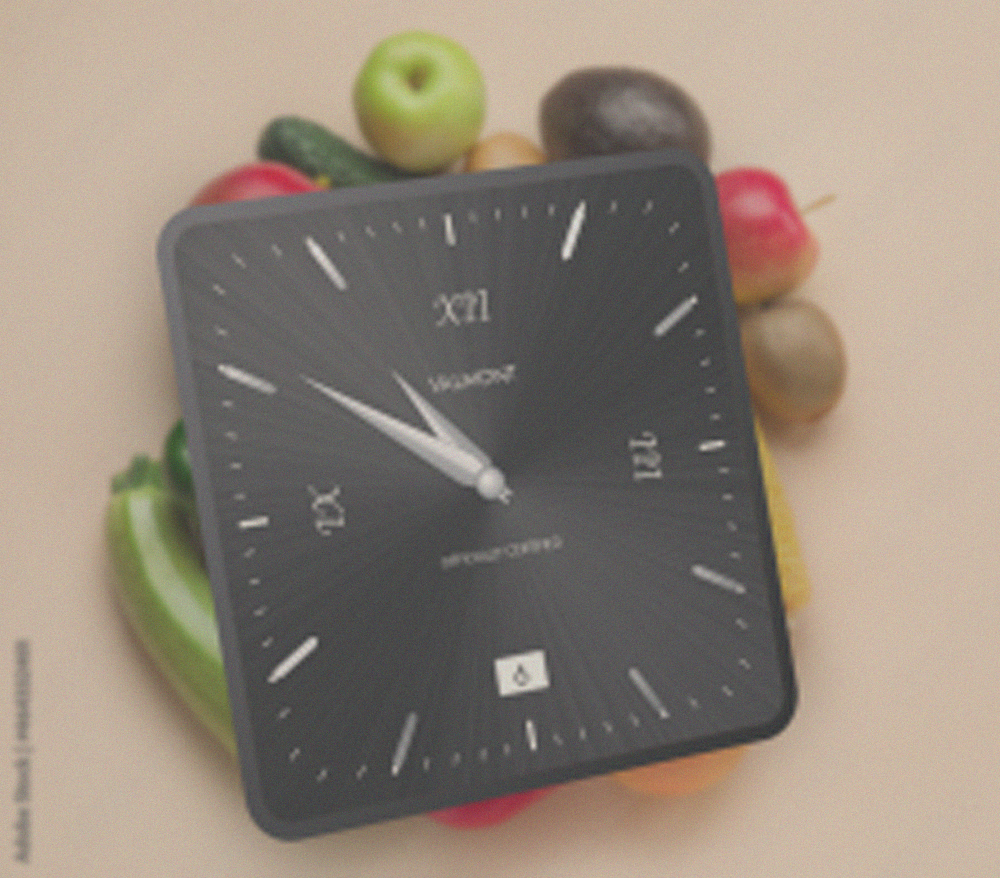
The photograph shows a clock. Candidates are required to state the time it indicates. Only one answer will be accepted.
10:51
